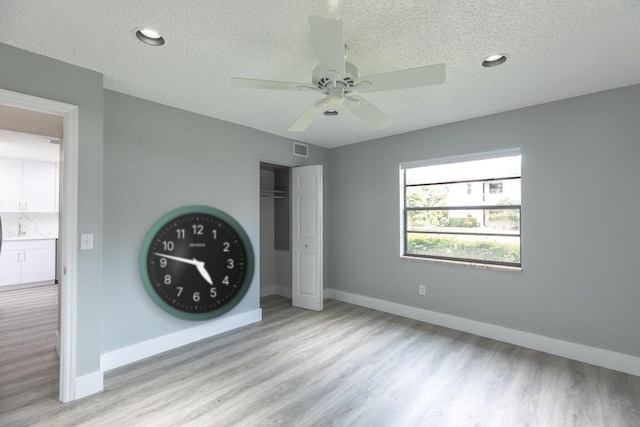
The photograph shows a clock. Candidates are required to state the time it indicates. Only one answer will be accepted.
4:47
